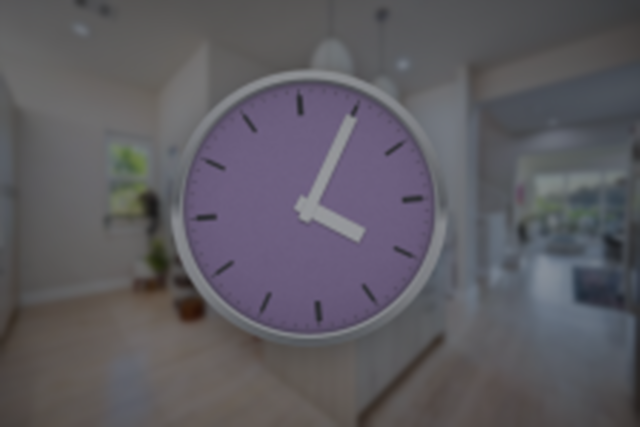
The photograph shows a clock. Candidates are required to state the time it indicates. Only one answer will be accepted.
4:05
